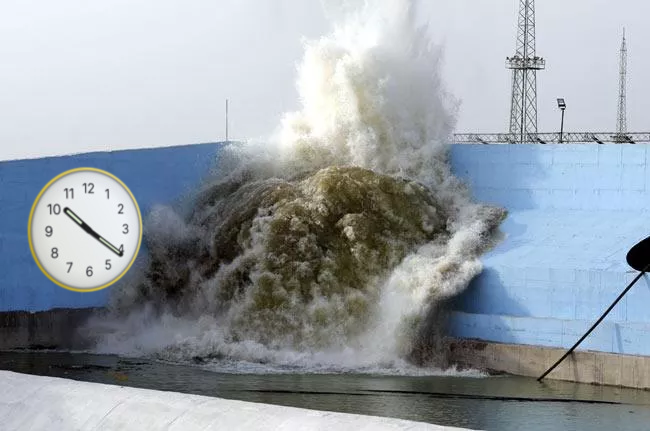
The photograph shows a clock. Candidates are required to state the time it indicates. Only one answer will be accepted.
10:21
